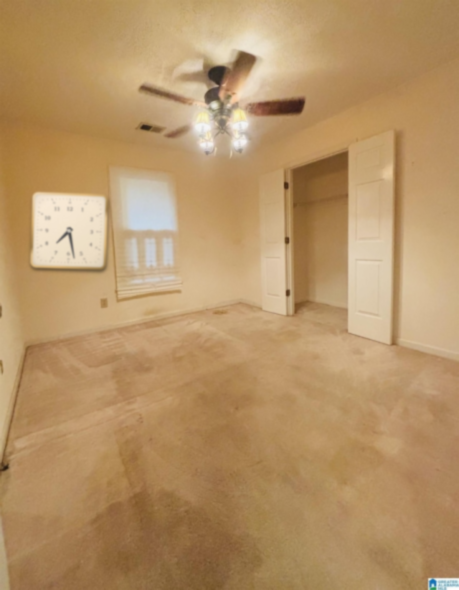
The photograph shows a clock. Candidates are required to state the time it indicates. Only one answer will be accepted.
7:28
